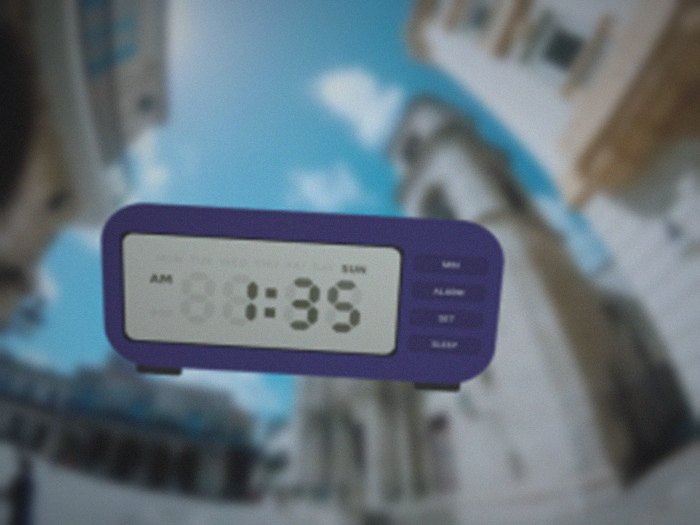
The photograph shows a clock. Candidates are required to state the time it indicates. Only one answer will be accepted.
1:35
